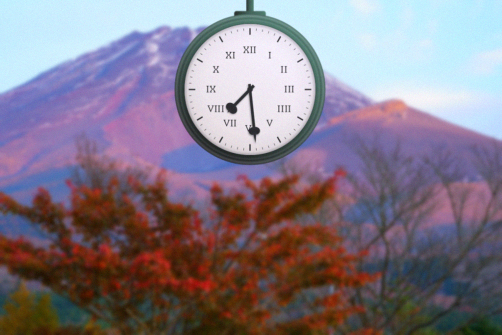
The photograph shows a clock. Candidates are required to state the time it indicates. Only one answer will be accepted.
7:29
